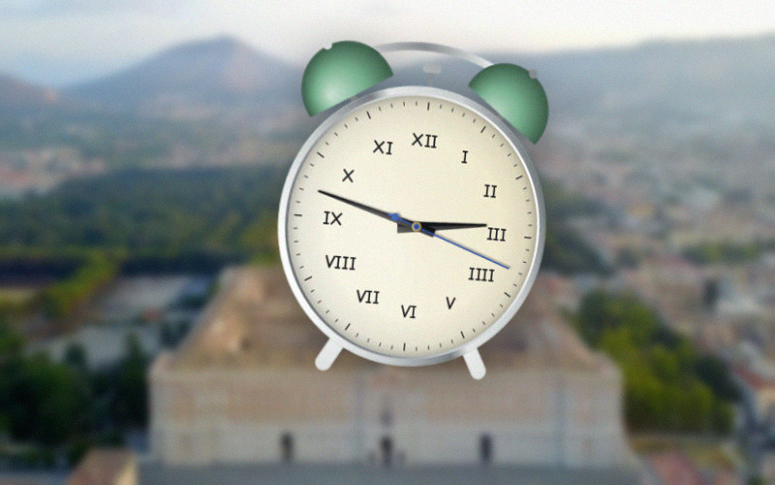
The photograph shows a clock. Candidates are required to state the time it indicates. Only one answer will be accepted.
2:47:18
